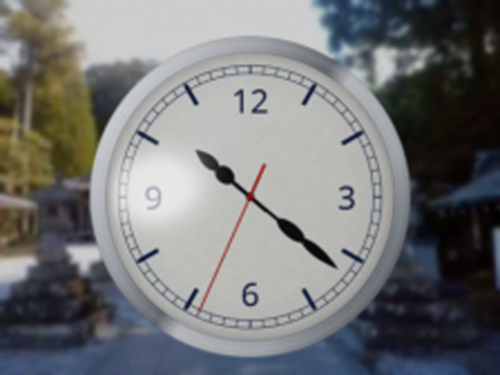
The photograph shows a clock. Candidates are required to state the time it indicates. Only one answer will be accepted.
10:21:34
